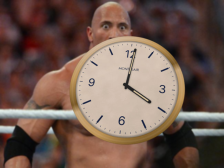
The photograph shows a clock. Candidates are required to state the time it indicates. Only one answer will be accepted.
4:01
